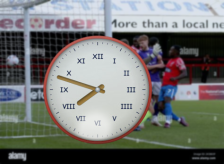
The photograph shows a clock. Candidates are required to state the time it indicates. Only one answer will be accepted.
7:48
